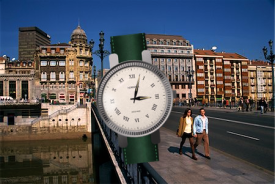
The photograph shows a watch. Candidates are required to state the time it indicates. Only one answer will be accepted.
3:03
